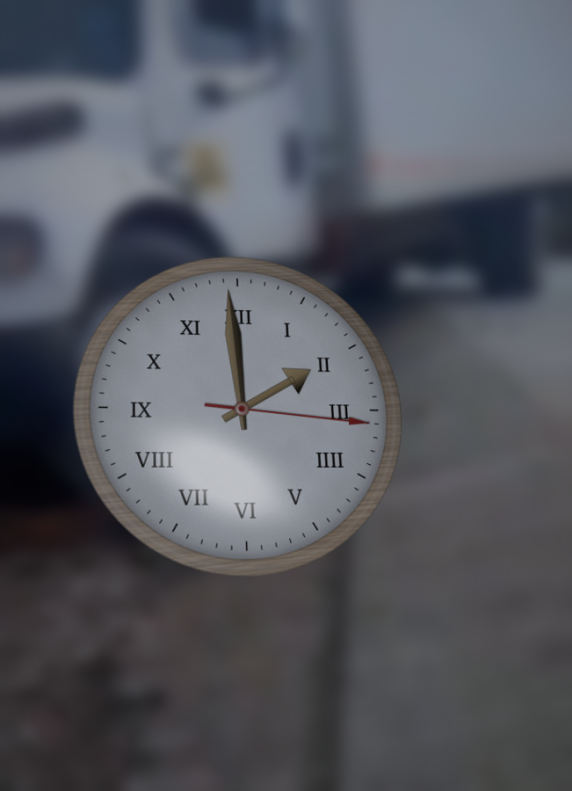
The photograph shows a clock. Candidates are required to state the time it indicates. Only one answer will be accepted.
1:59:16
